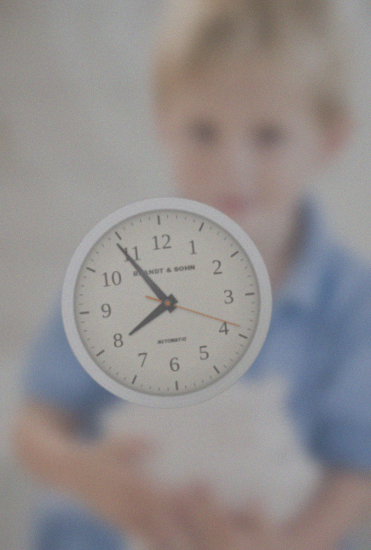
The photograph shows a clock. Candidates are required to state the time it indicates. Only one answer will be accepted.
7:54:19
